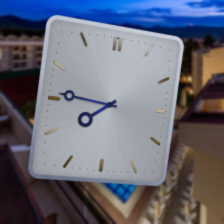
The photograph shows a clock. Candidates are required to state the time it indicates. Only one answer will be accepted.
7:46
